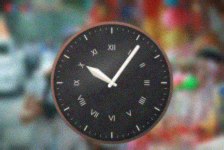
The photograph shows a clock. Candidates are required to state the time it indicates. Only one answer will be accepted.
10:06
